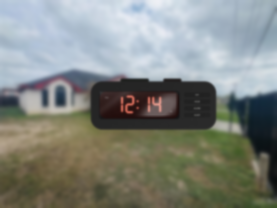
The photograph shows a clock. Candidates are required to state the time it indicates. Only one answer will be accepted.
12:14
